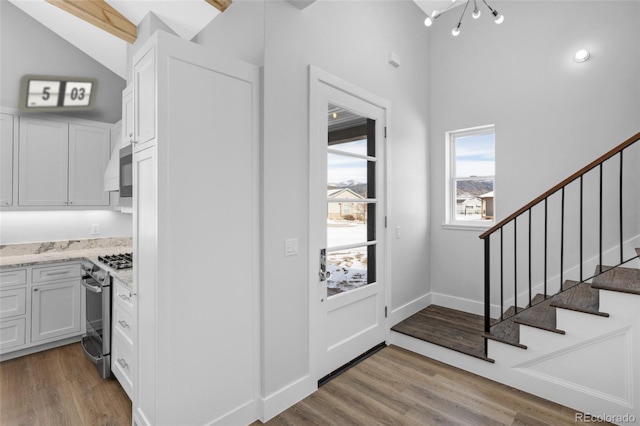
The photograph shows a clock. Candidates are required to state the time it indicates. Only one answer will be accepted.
5:03
